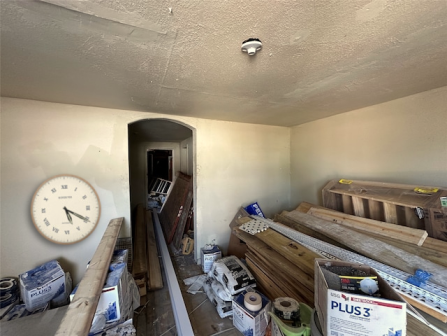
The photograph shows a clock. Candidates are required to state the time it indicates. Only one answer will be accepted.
5:20
